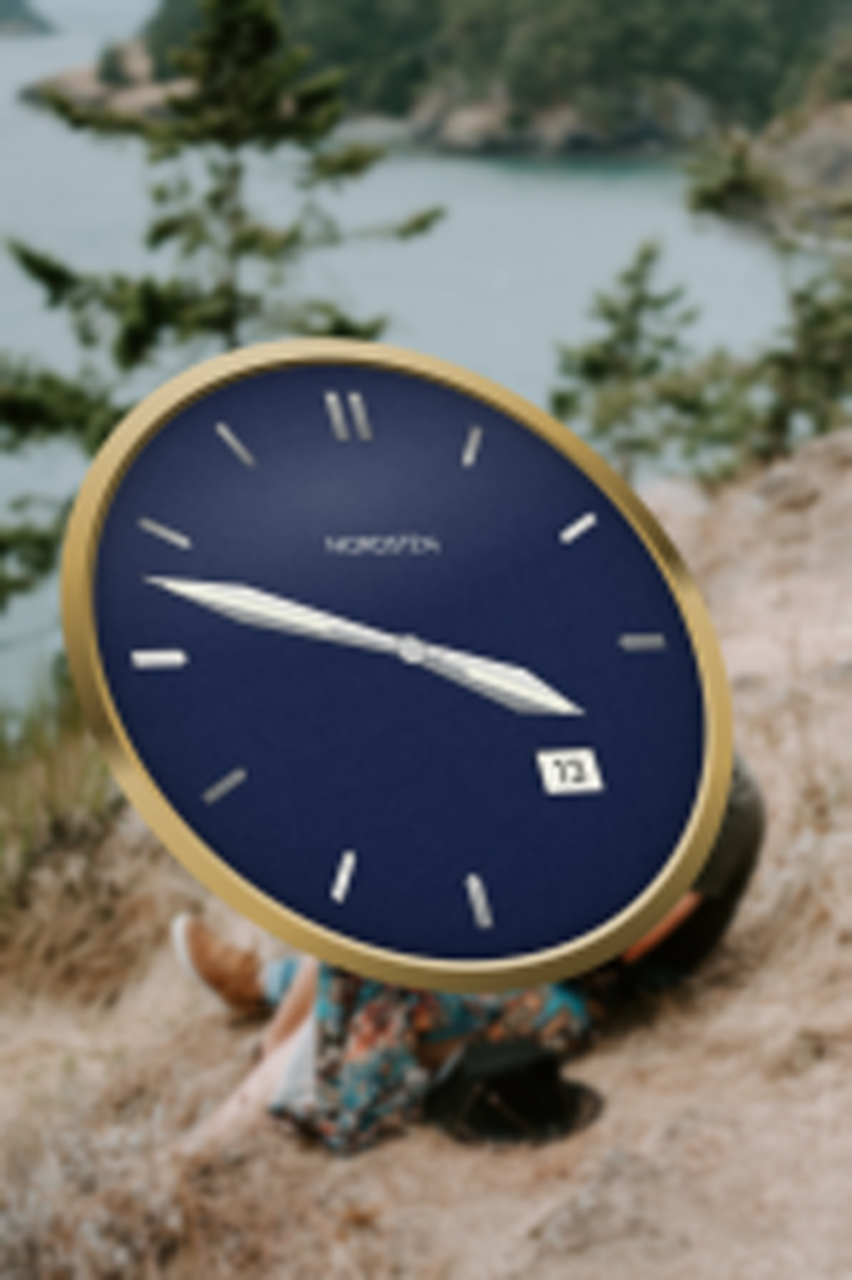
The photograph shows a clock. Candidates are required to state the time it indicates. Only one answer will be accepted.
3:48
